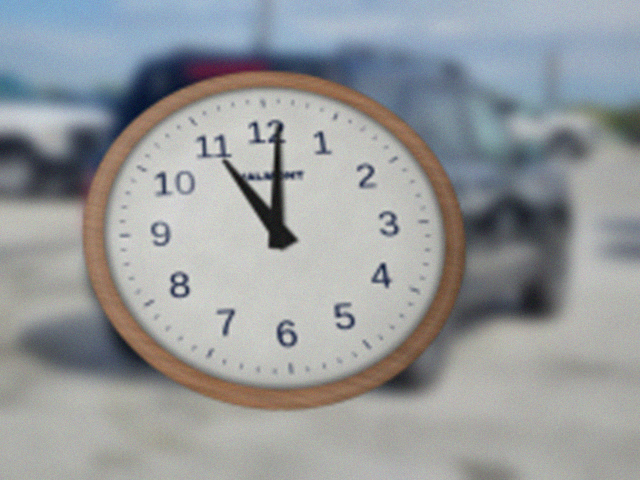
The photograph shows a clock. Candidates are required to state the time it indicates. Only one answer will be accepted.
11:01
